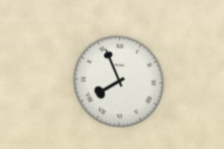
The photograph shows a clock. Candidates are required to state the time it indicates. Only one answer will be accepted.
7:56
